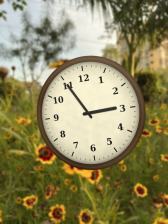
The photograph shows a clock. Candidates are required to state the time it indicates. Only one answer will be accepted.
2:55
